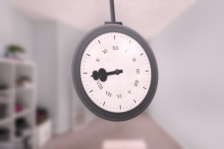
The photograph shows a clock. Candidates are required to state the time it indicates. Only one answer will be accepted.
8:44
